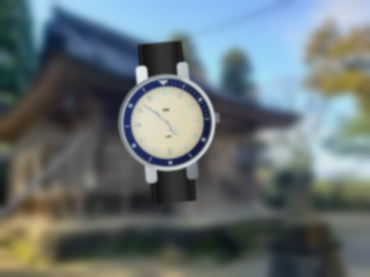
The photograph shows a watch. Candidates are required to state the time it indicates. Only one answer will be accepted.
4:52
